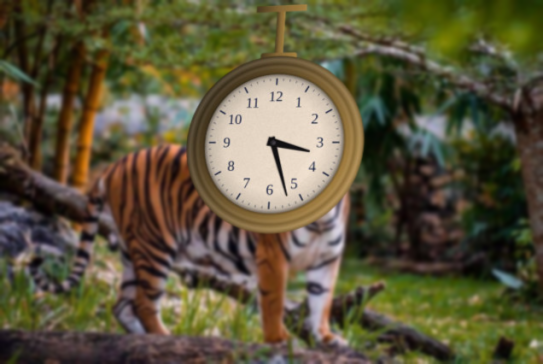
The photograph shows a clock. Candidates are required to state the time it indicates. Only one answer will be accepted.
3:27
